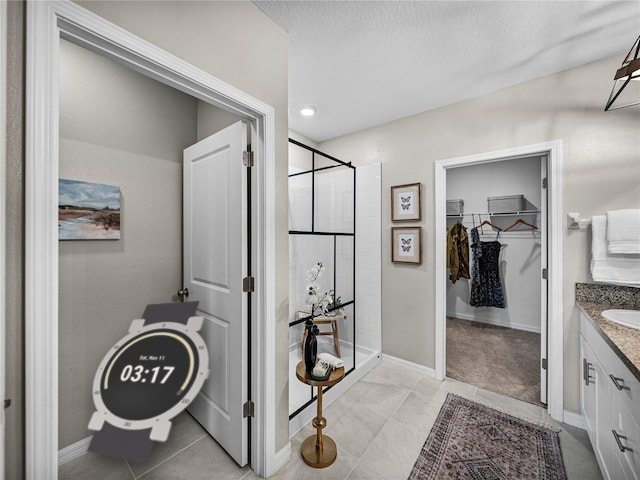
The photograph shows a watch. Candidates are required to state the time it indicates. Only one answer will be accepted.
3:17
